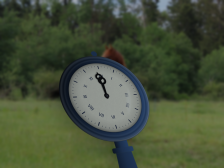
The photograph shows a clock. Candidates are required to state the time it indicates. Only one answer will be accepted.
11:59
